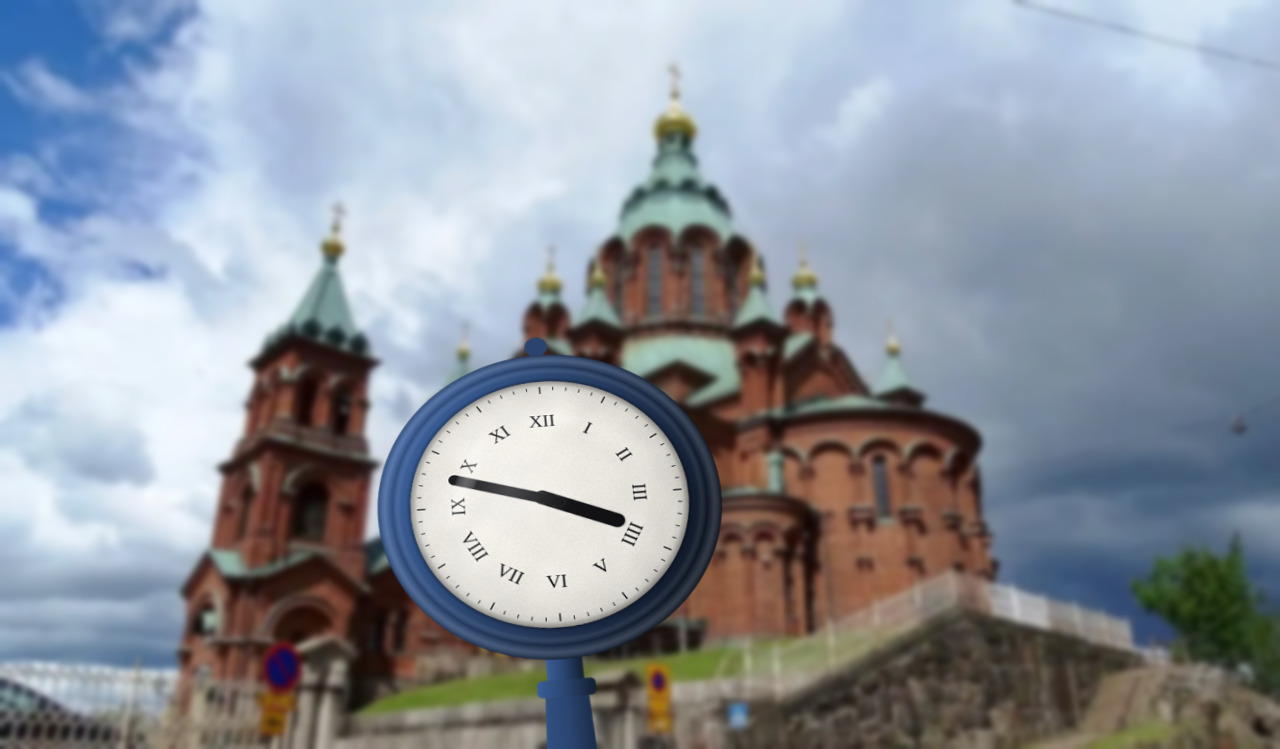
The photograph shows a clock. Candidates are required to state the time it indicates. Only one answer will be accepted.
3:48
